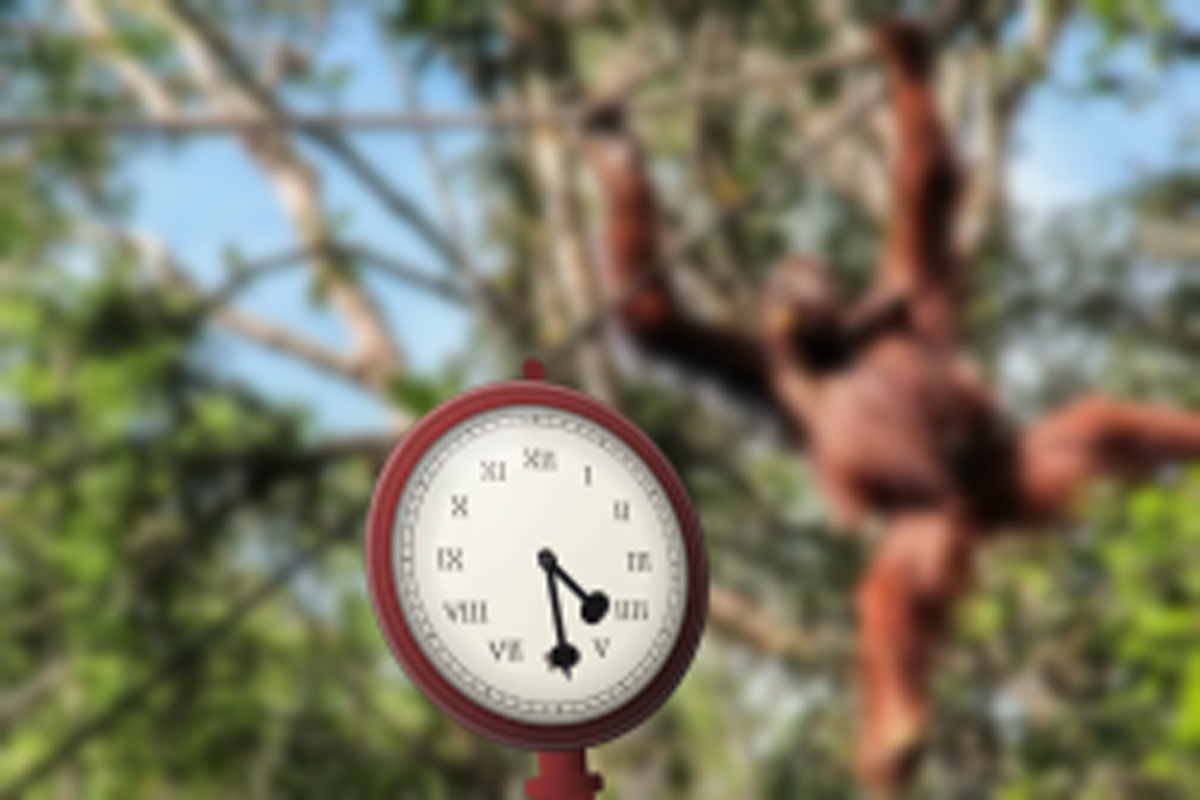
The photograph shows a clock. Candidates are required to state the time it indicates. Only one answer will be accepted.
4:29
